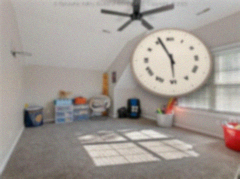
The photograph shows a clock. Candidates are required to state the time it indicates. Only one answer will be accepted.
5:56
